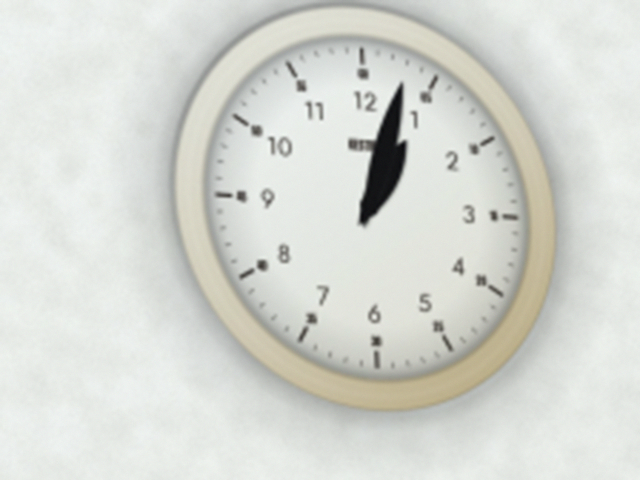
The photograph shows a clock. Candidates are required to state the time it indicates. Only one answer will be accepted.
1:03
